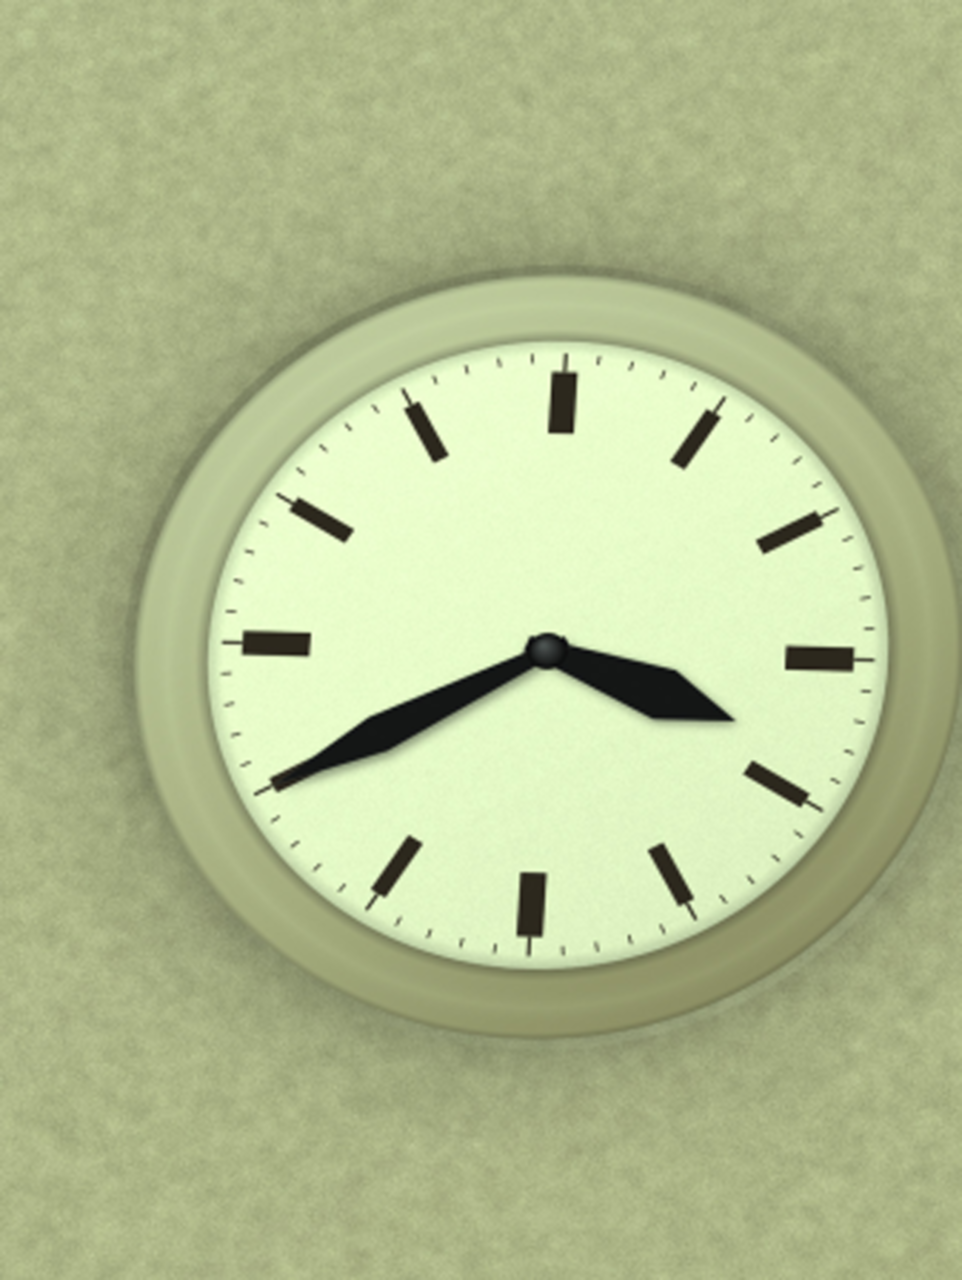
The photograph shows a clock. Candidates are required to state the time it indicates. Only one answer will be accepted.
3:40
